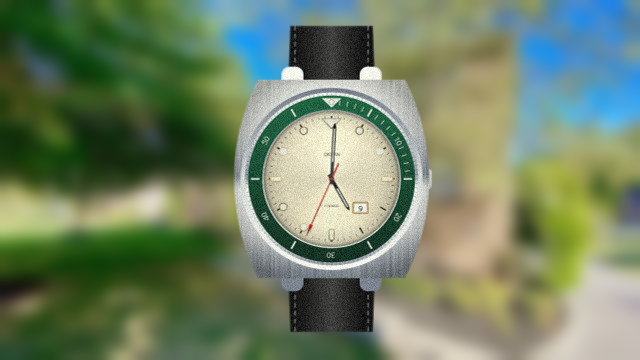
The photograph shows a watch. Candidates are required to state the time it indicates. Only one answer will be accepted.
5:00:34
